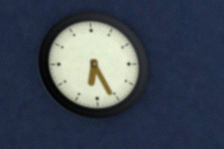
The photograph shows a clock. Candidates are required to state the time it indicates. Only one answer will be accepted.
6:26
